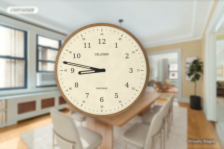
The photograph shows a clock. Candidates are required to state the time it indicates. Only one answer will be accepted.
8:47
